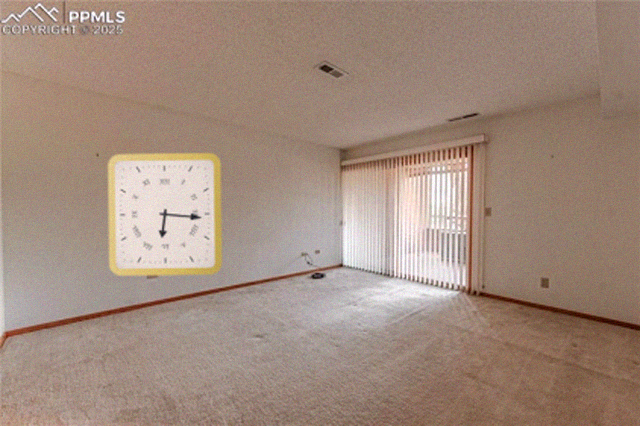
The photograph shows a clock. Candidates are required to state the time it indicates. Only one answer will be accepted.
6:16
